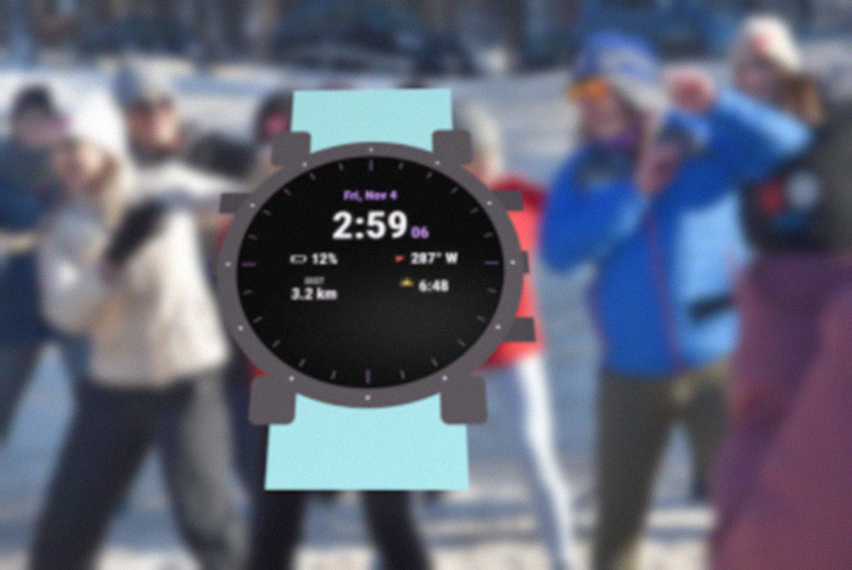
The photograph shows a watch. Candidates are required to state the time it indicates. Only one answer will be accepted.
2:59
